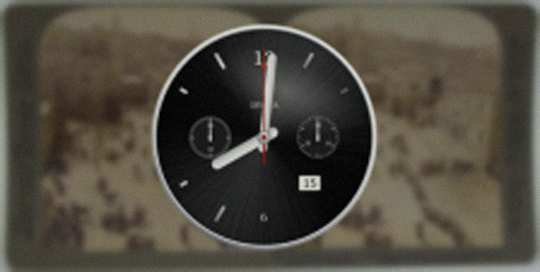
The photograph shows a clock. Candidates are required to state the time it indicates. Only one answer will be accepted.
8:01
